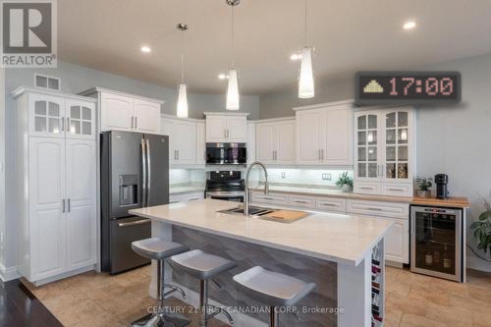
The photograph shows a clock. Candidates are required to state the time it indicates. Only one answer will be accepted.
17:00
